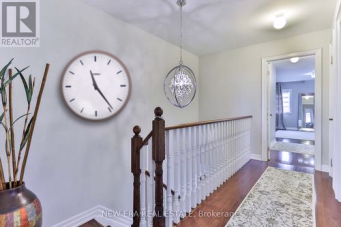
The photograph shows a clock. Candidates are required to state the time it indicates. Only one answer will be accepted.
11:24
